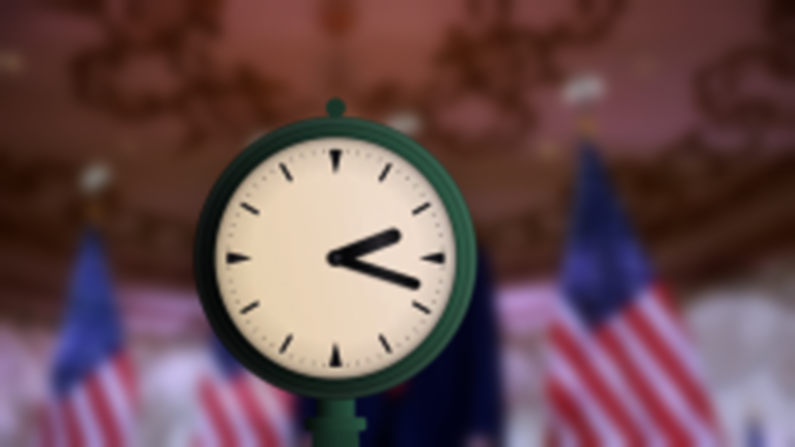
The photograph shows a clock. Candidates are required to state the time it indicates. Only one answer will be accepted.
2:18
